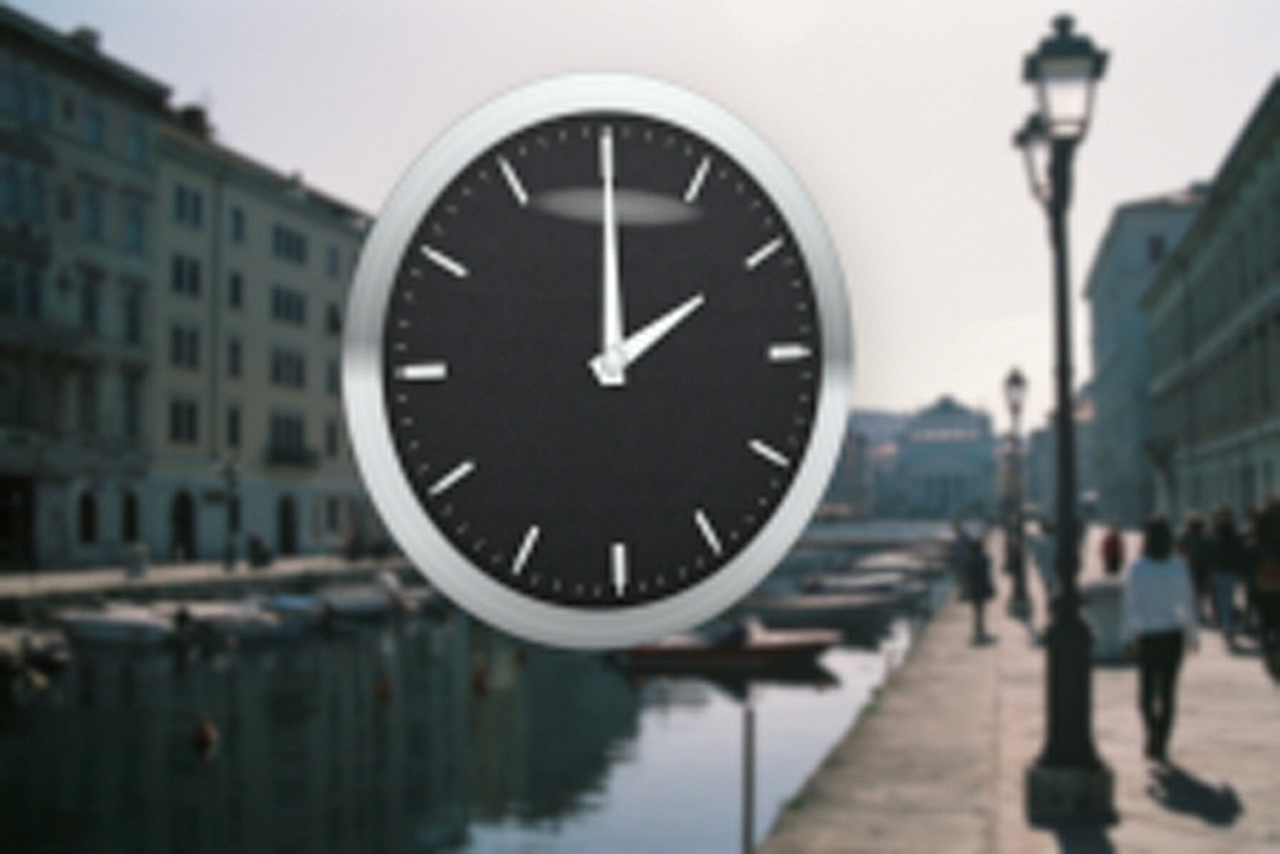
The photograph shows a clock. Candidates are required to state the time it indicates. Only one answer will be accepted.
2:00
